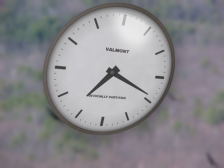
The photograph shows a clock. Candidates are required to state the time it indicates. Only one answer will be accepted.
7:19
